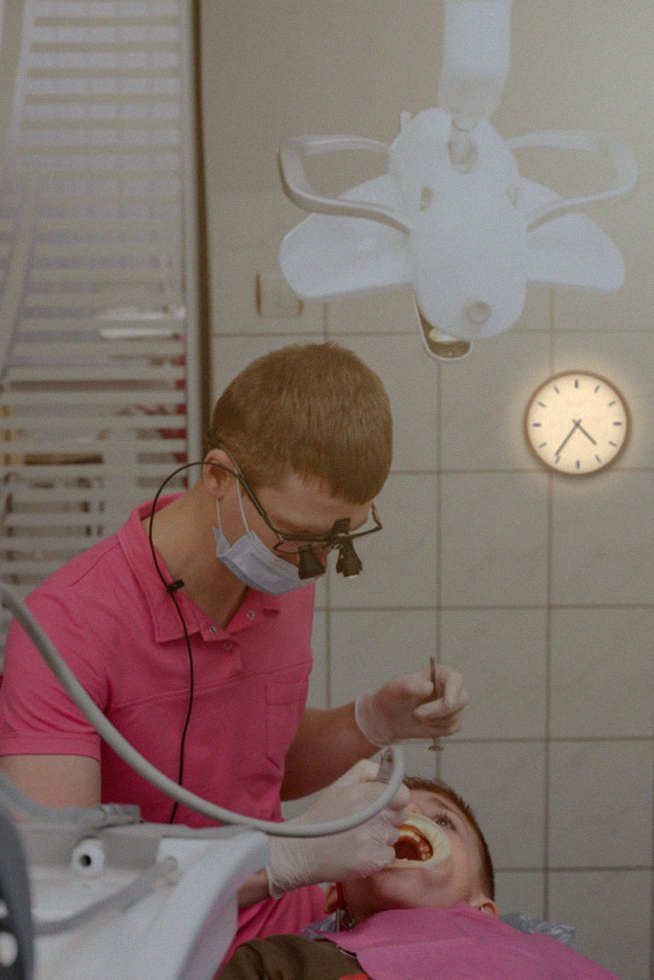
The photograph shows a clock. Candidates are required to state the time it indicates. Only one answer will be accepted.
4:36
